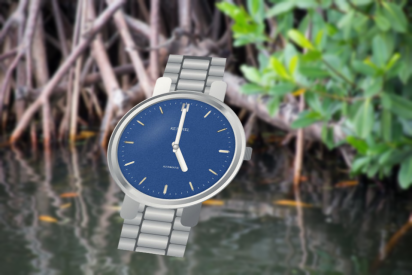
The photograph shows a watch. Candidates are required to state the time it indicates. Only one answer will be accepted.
5:00
